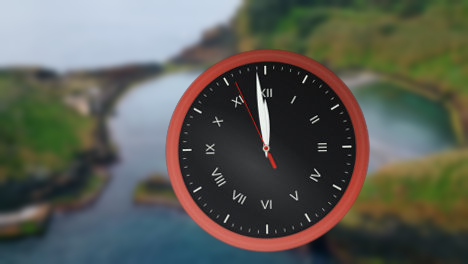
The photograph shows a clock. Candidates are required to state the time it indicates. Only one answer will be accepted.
11:58:56
